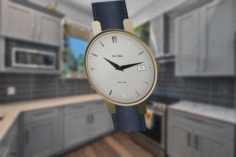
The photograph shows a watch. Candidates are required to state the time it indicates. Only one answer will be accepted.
10:13
